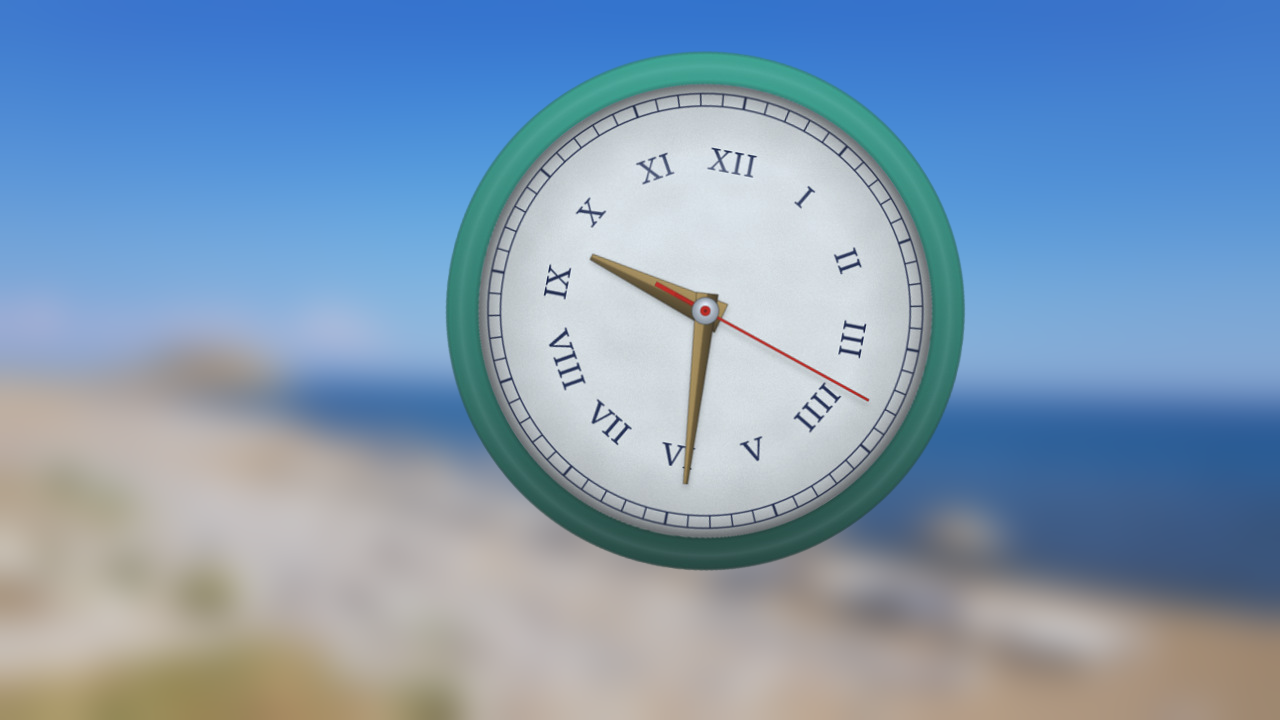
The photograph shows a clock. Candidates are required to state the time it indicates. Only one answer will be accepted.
9:29:18
